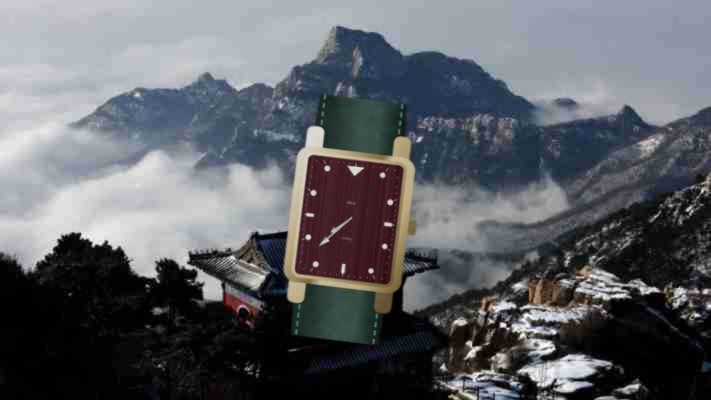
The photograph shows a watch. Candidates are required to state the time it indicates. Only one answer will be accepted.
7:37
